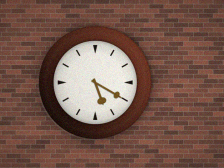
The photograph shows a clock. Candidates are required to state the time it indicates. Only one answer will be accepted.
5:20
